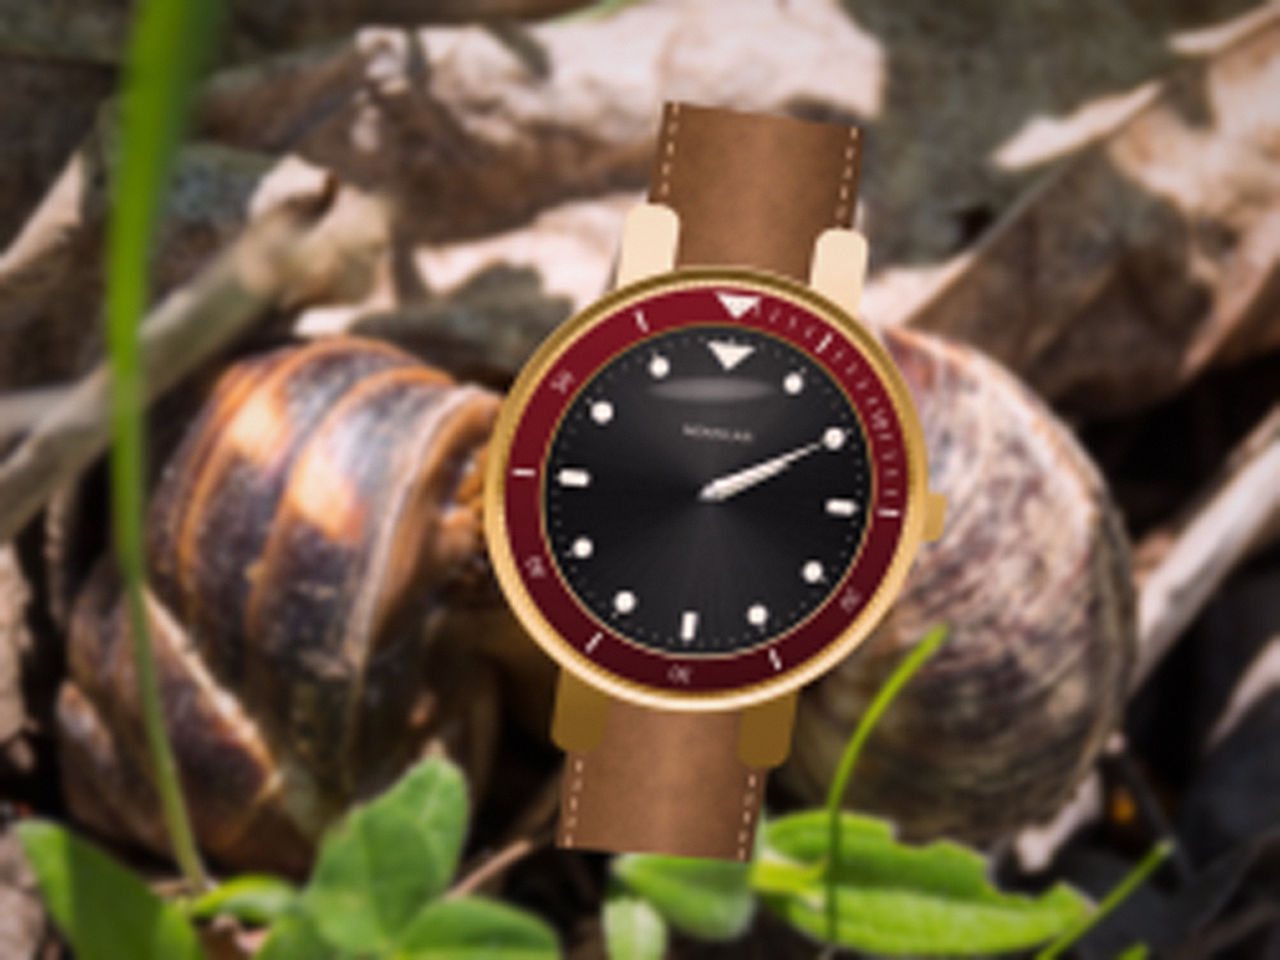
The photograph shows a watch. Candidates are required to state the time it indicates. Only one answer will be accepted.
2:10
